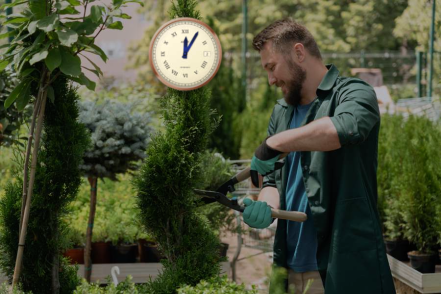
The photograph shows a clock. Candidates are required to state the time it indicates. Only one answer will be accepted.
12:05
